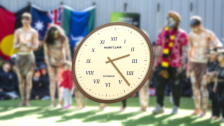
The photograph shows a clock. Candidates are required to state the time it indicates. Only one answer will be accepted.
2:23
